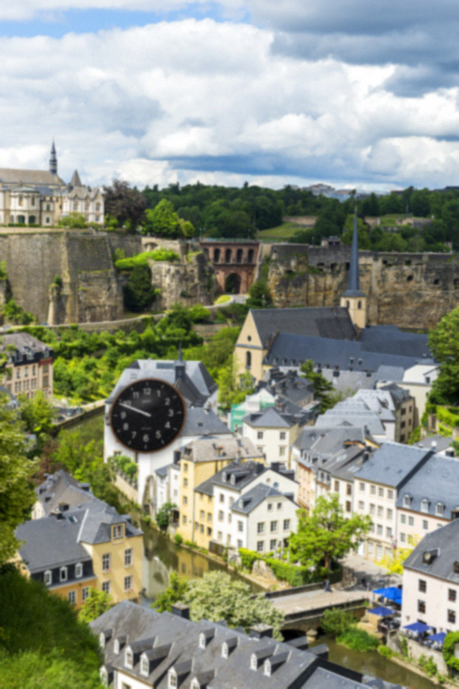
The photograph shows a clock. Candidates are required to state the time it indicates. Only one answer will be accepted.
9:49
